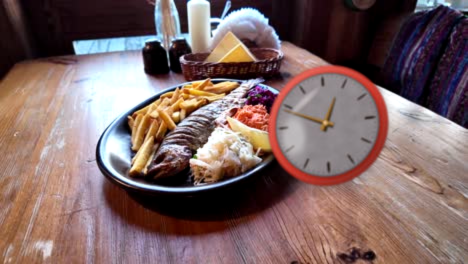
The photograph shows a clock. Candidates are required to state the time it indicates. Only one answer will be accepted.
12:49
